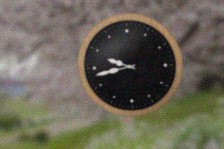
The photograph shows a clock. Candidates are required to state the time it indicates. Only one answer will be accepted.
9:43
